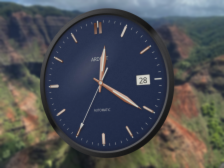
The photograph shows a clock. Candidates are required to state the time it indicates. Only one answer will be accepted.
12:20:35
